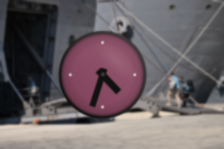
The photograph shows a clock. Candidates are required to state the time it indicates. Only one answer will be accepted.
4:33
